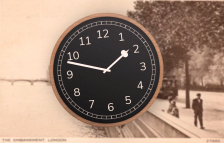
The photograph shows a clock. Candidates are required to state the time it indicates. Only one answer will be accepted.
1:48
